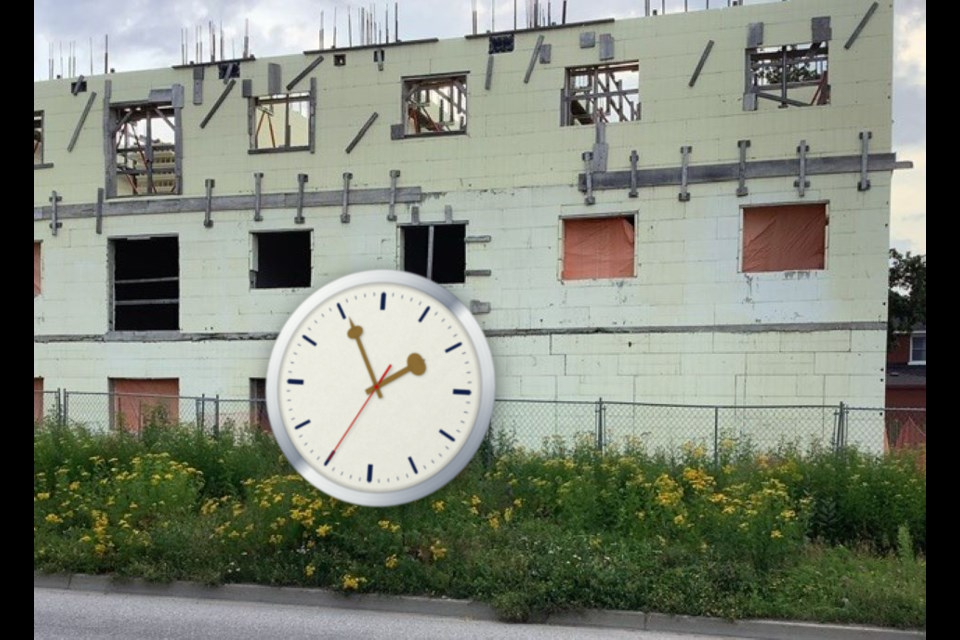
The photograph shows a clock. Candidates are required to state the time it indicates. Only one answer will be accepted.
1:55:35
